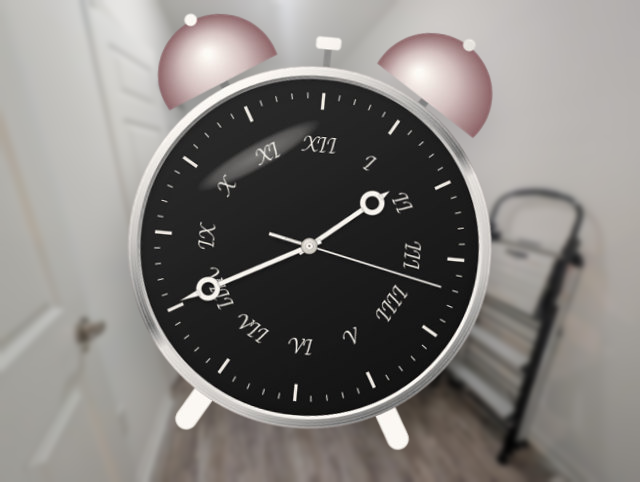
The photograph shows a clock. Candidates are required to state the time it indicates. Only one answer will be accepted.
1:40:17
